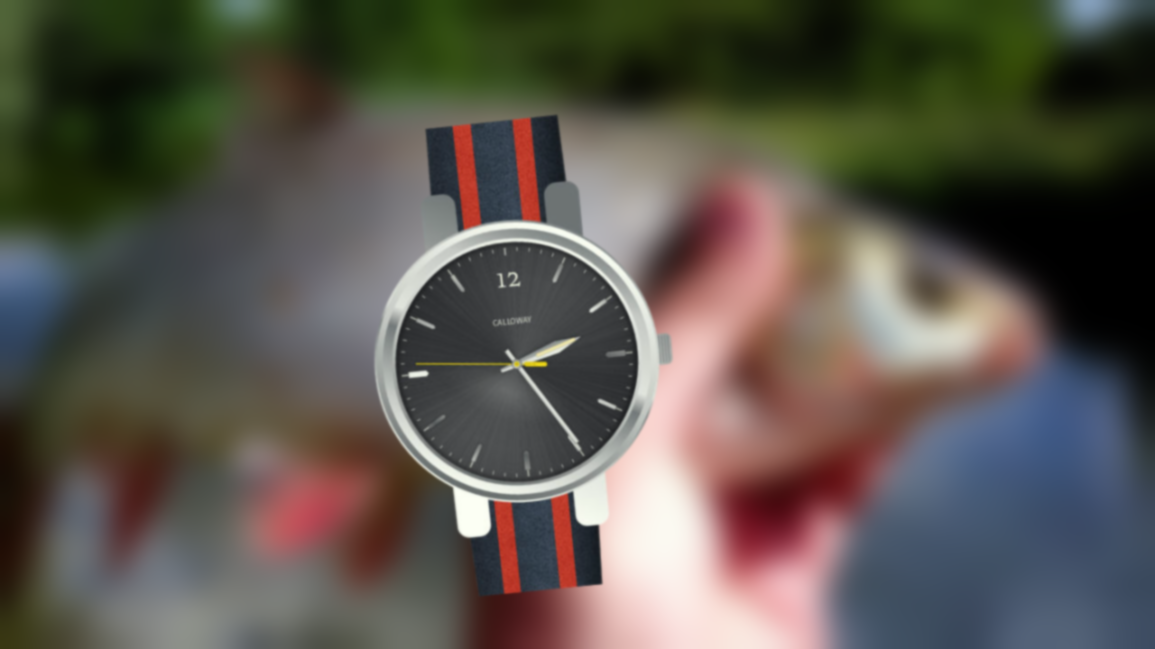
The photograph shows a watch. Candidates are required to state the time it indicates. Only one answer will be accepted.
2:24:46
